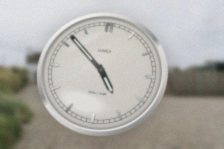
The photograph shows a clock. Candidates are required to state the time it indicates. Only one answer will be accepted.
4:52
